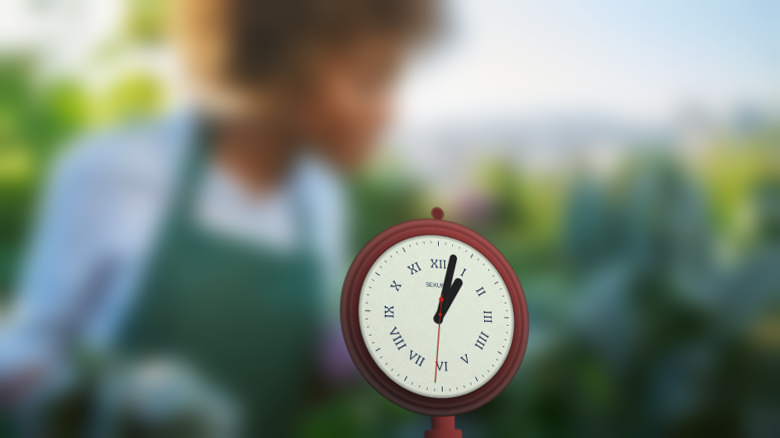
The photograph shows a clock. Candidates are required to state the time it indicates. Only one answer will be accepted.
1:02:31
